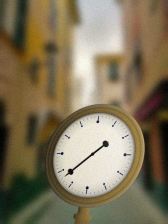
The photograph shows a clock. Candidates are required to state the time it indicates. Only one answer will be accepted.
1:38
